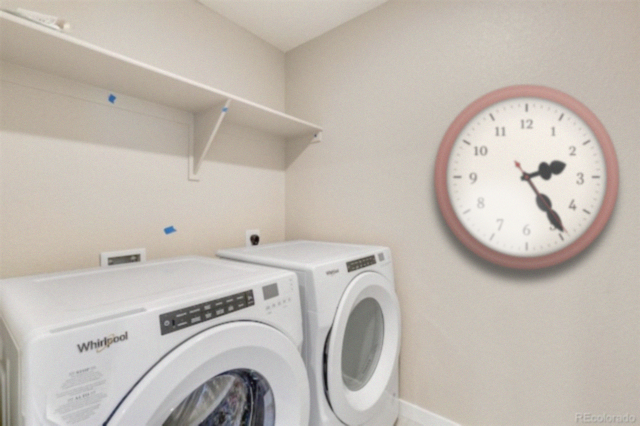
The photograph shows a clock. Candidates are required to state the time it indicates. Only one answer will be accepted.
2:24:24
